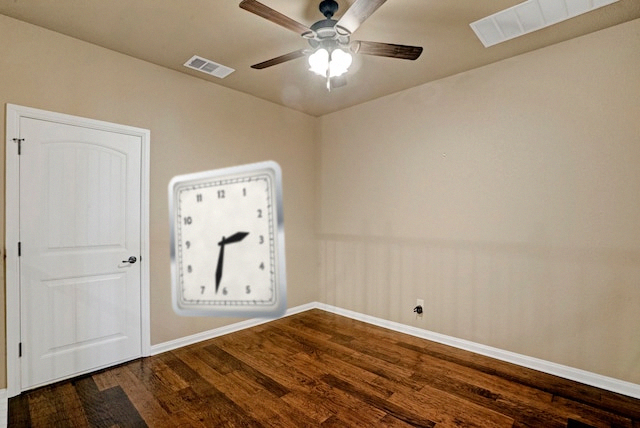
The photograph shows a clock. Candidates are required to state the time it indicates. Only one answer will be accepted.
2:32
